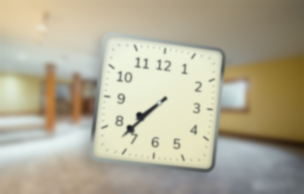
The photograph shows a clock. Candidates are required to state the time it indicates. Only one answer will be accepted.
7:37
